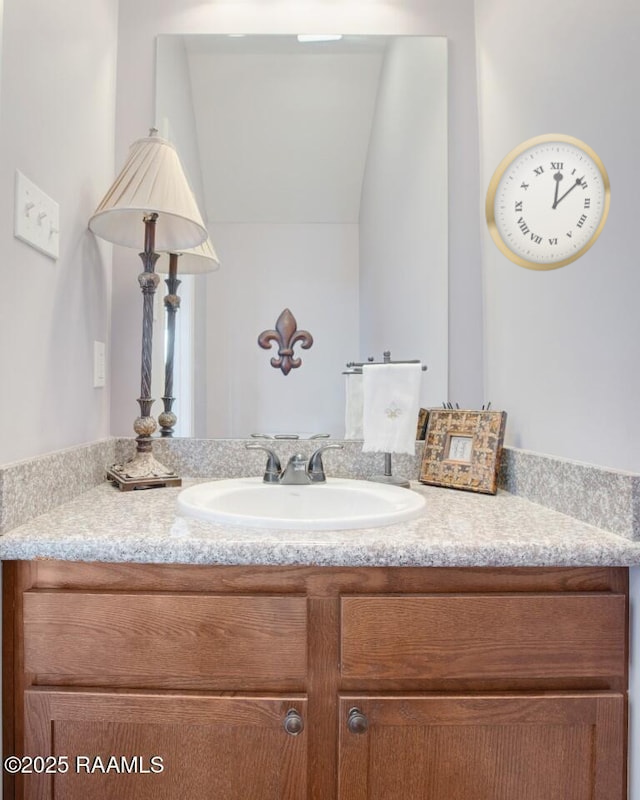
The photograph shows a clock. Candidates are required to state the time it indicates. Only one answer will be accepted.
12:08
